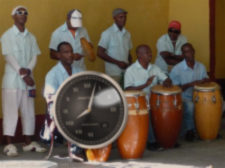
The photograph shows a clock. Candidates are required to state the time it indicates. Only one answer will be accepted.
8:03
